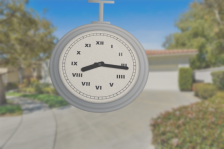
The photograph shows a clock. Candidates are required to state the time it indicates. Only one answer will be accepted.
8:16
